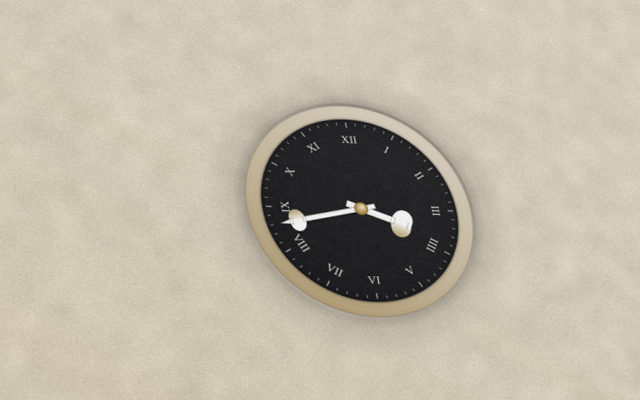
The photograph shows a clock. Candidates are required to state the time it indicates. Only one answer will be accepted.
3:43
